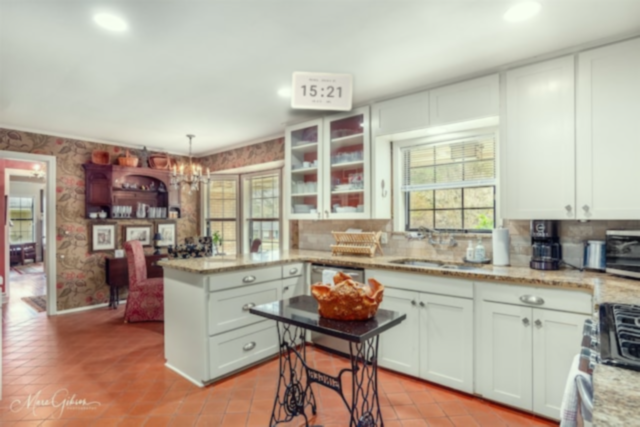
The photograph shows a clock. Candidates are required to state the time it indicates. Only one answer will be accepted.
15:21
